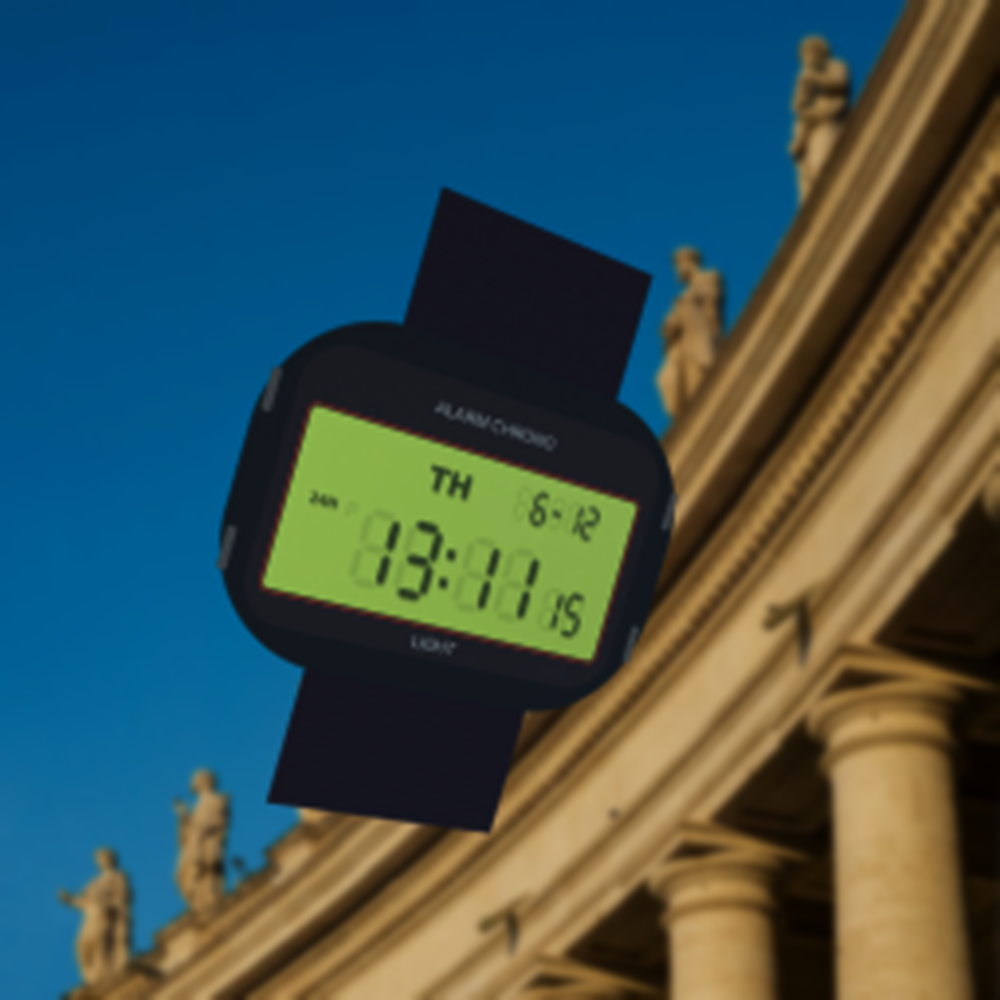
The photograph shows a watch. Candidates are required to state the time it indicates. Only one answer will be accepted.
13:11:15
